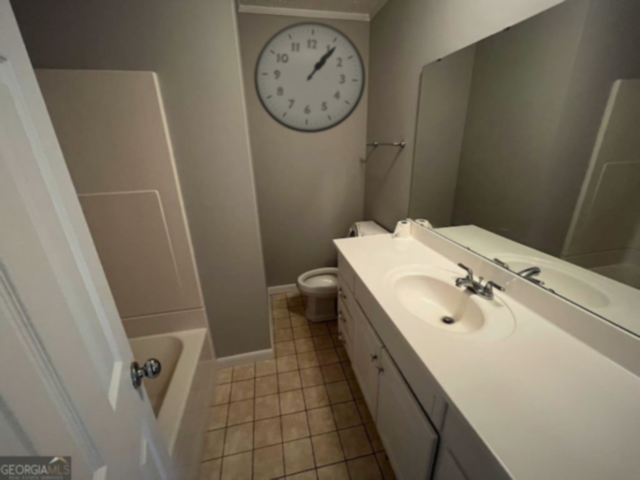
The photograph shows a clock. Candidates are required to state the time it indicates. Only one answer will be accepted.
1:06
